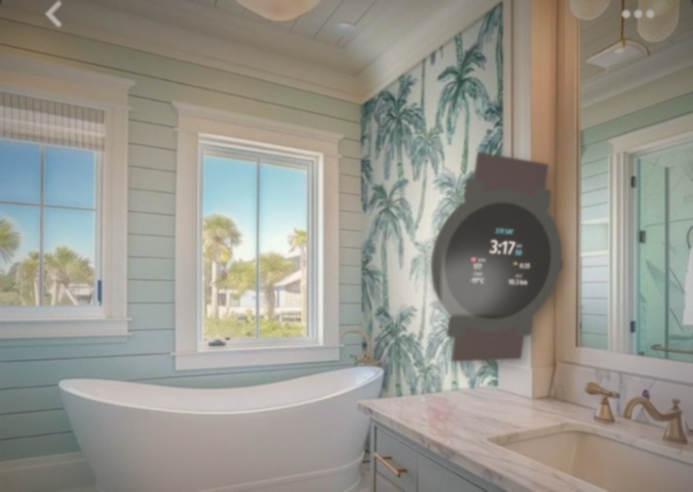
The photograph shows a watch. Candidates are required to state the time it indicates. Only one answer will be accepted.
3:17
